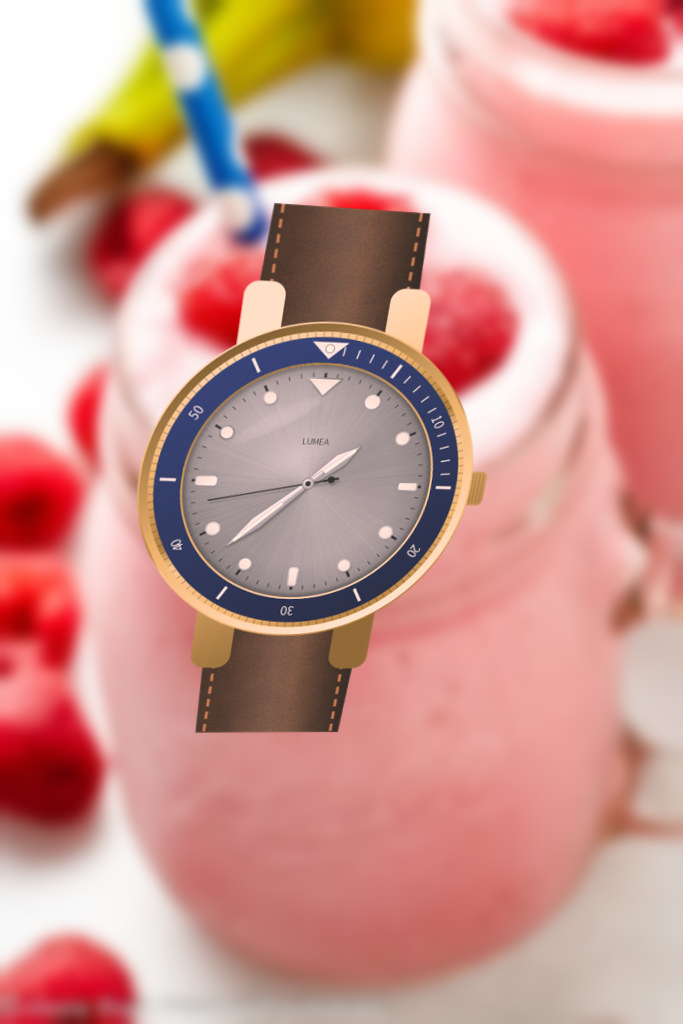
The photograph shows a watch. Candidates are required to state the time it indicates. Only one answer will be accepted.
1:37:43
